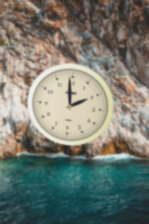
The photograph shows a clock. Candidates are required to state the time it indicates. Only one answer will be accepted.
1:59
